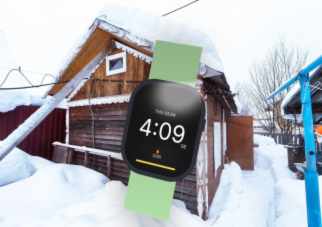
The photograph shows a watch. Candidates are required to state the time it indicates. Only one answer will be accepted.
4:09
